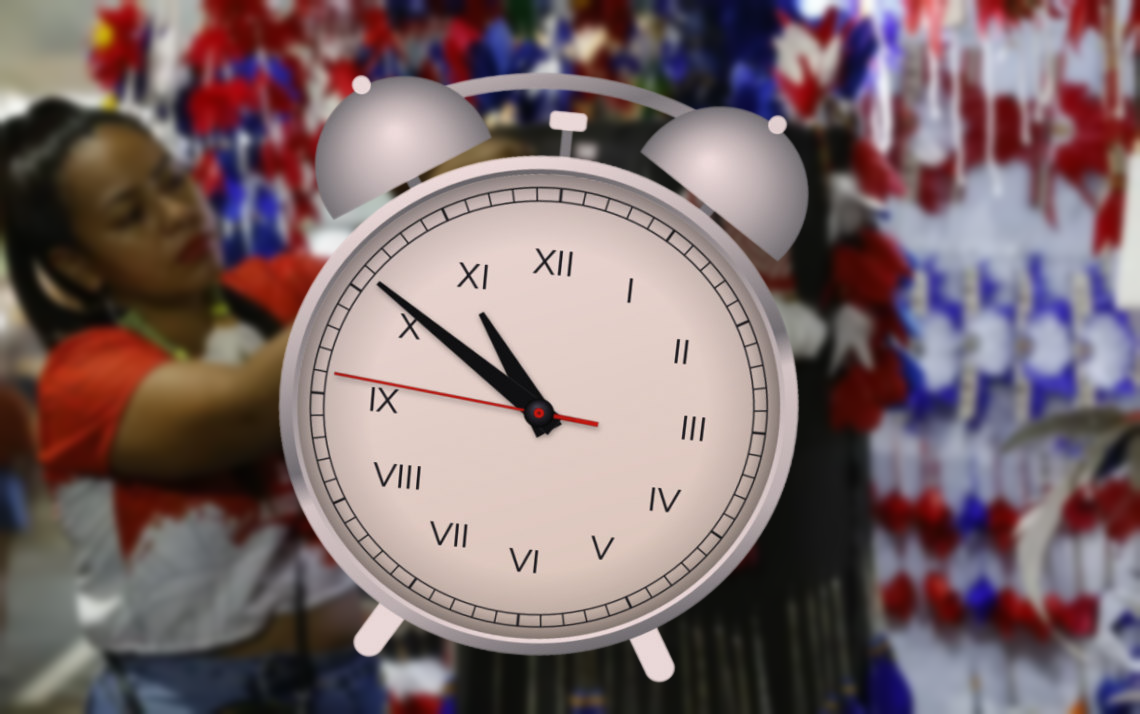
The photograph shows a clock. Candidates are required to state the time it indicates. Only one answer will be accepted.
10:50:46
